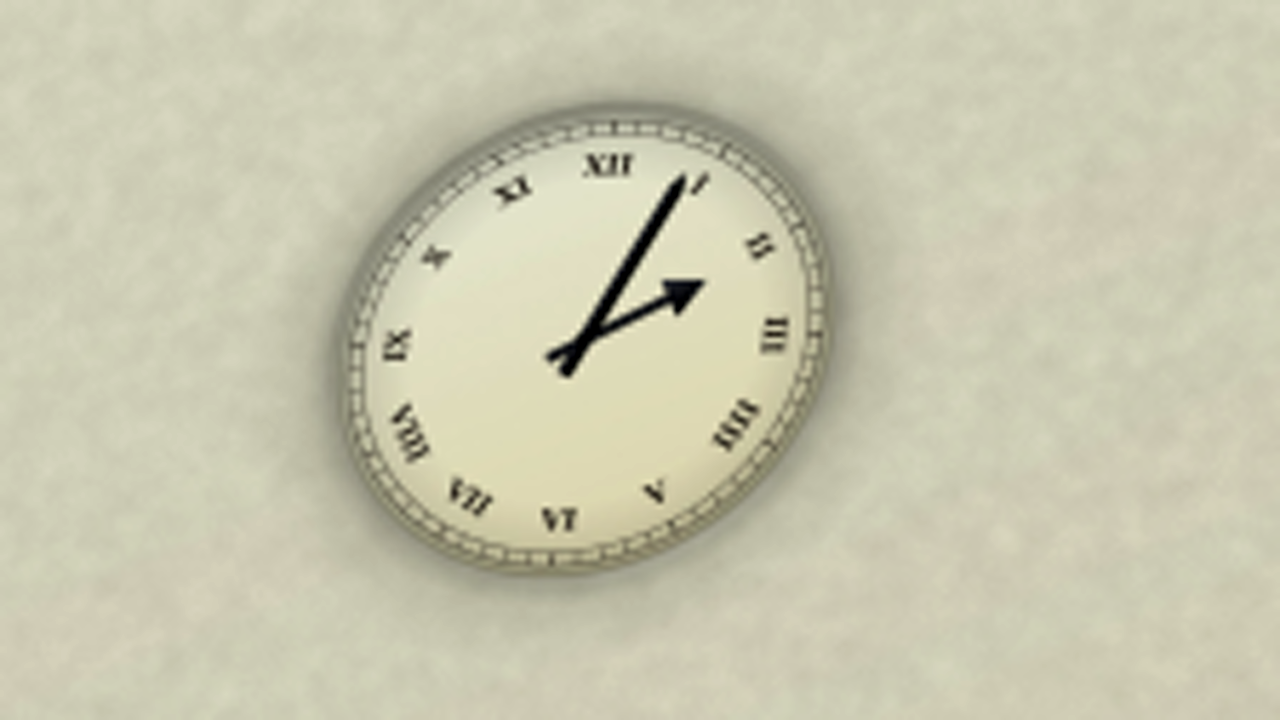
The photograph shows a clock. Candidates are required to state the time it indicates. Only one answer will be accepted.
2:04
